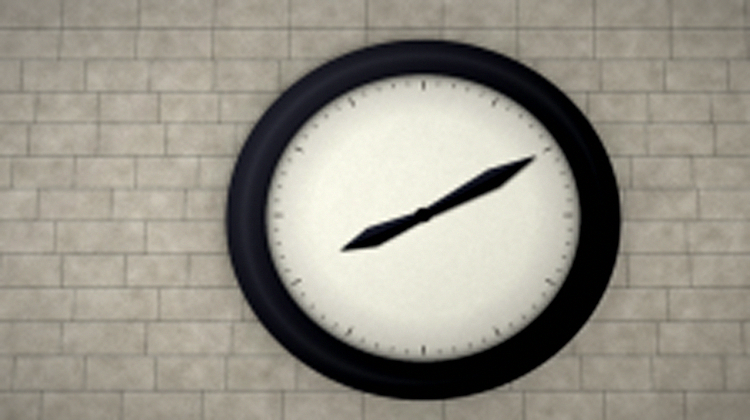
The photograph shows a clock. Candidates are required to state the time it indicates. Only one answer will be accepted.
8:10
